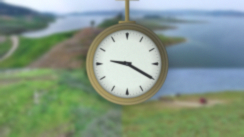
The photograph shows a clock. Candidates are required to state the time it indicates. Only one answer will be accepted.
9:20
